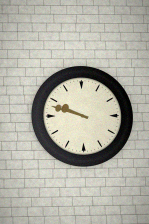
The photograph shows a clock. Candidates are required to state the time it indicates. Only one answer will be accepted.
9:48
